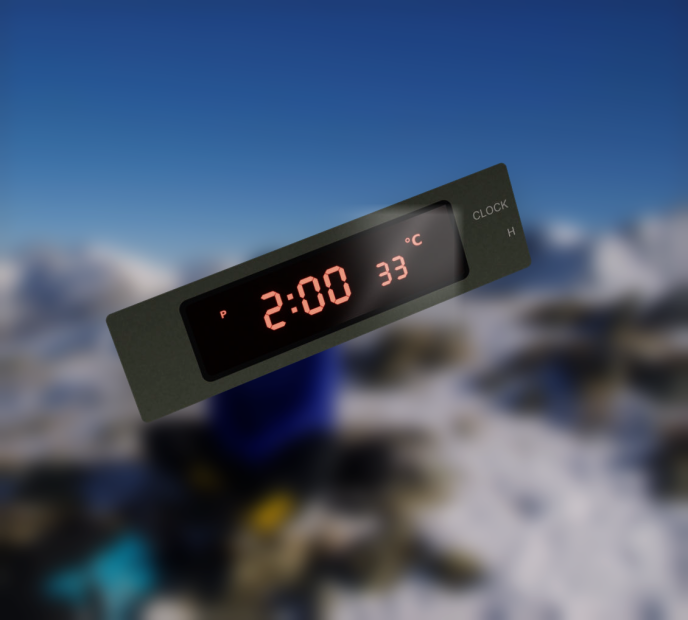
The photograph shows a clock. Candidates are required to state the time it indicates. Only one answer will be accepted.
2:00
